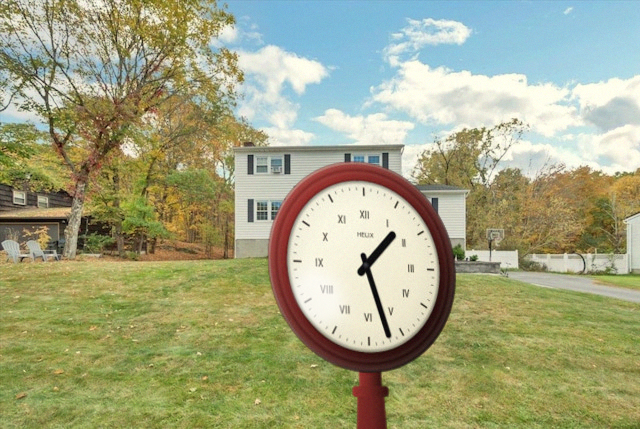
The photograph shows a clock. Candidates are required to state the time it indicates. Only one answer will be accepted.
1:27
